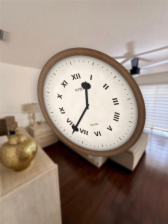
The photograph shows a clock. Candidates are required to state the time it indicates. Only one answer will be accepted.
12:38
